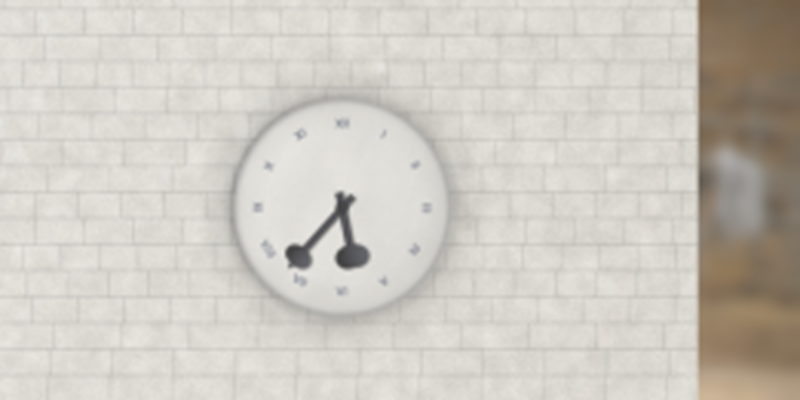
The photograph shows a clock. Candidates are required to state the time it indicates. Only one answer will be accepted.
5:37
